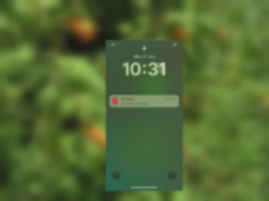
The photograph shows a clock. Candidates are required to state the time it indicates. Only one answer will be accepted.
10:31
